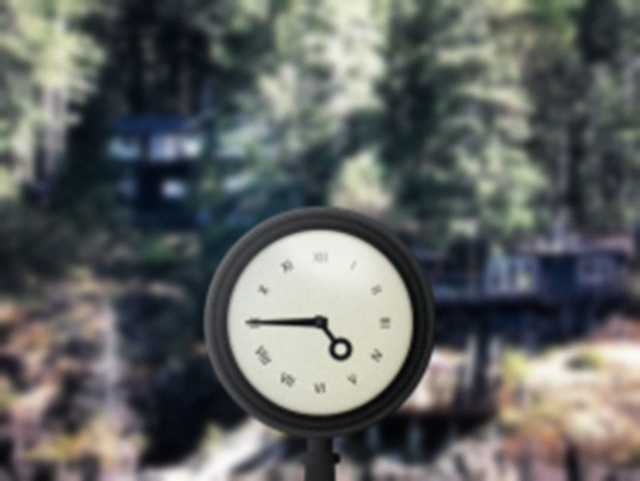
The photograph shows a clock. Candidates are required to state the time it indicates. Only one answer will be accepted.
4:45
